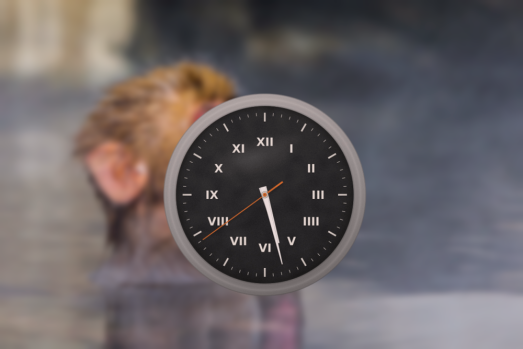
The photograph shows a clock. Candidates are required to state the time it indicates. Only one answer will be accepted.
5:27:39
